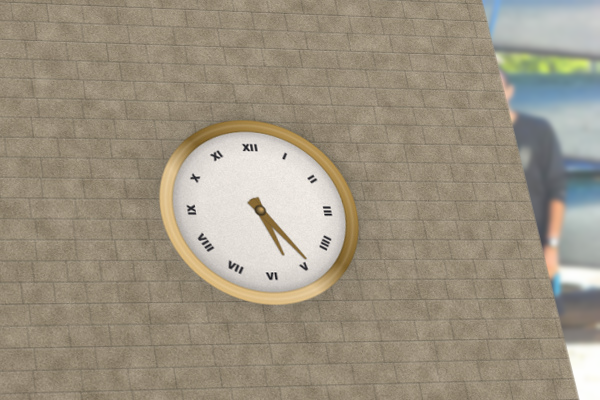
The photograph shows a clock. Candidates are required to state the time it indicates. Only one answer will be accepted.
5:24
